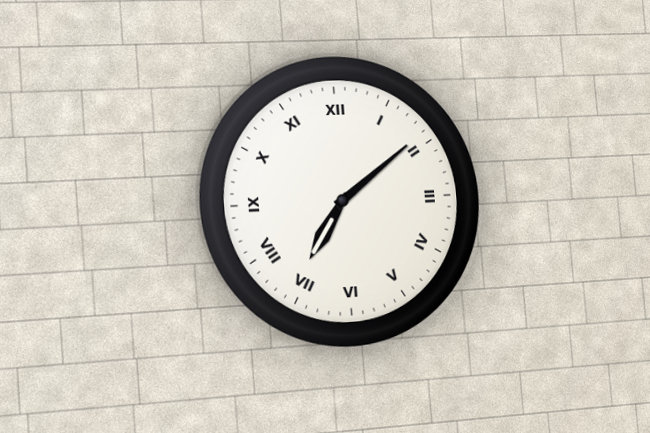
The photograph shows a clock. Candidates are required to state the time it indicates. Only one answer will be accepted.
7:09
